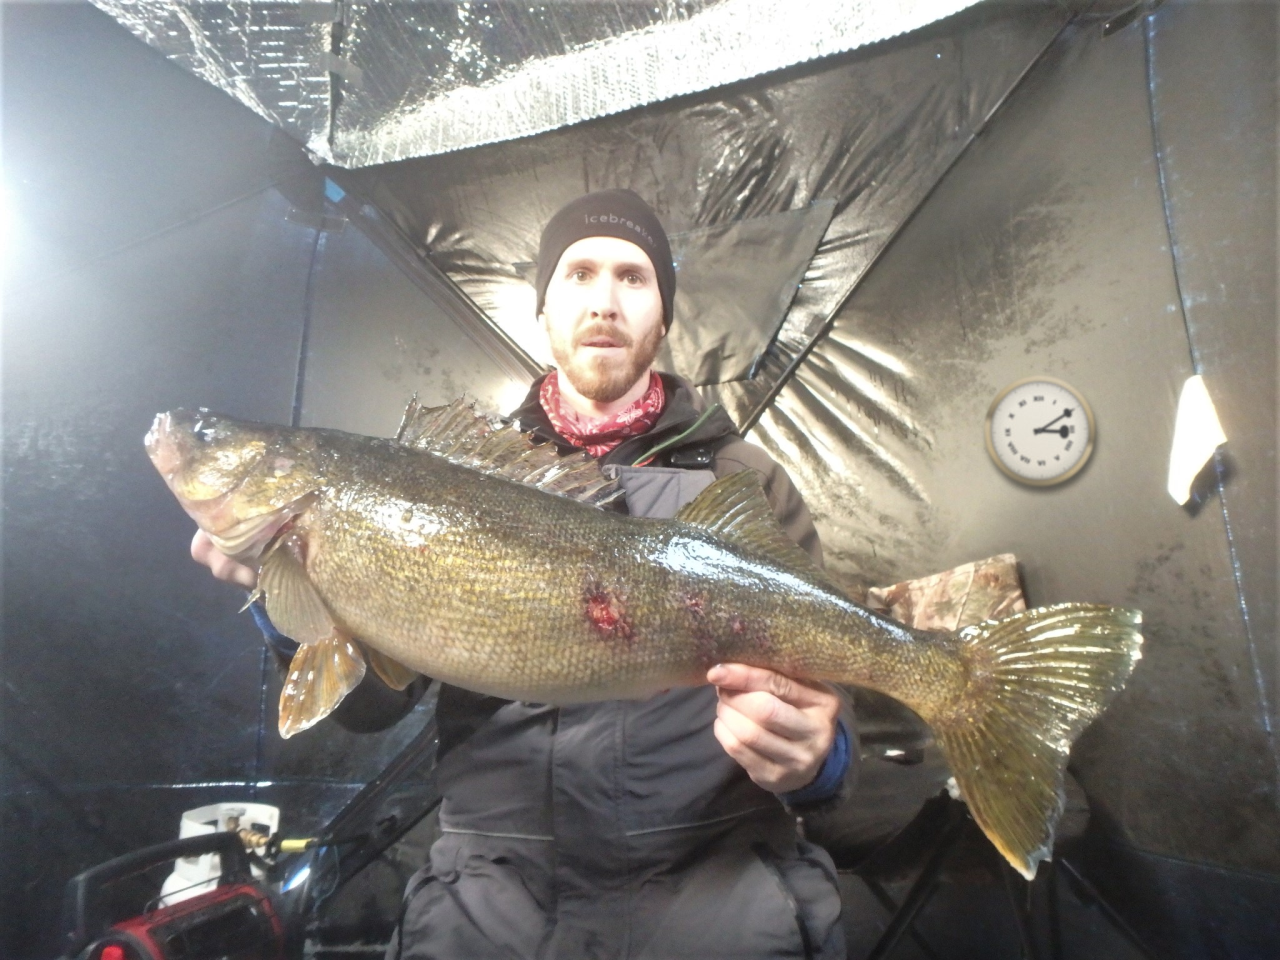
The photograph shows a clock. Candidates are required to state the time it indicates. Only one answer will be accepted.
3:10
